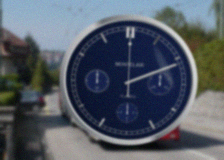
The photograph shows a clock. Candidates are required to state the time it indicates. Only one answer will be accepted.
2:11
